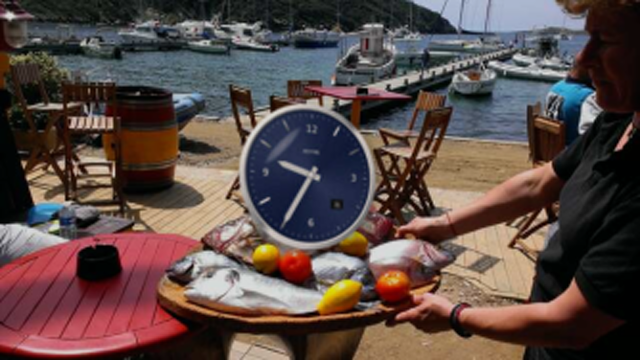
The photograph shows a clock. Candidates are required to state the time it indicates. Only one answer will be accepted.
9:35
